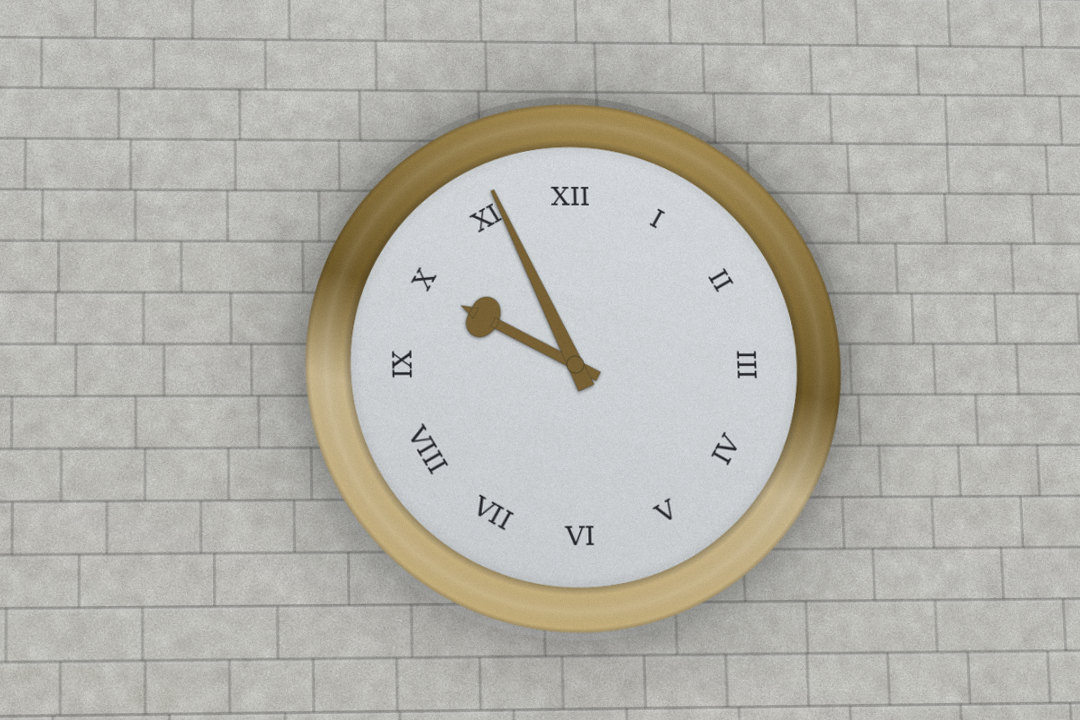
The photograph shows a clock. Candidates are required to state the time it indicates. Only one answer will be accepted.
9:56
